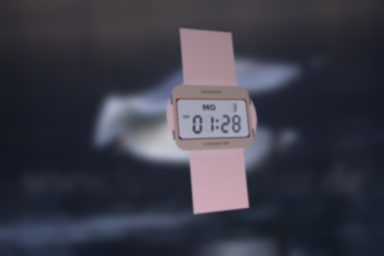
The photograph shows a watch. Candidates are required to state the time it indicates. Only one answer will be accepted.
1:28
